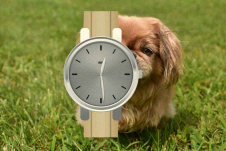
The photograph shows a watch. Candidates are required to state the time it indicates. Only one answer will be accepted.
12:29
